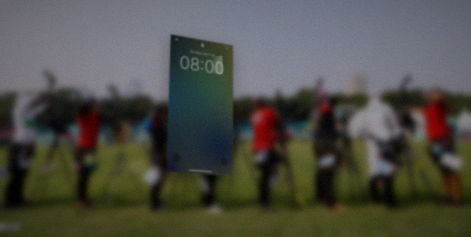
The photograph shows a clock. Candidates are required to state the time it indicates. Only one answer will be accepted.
8:00
